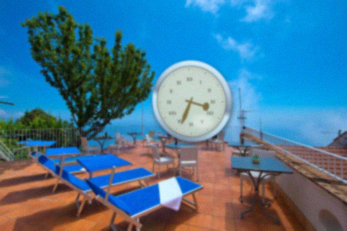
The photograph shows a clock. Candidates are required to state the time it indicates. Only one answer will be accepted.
3:34
